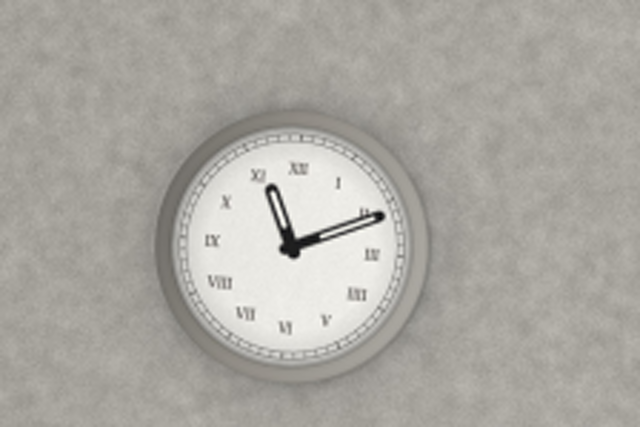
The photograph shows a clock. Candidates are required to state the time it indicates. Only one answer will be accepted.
11:11
